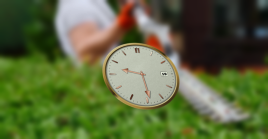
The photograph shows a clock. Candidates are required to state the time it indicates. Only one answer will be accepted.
9:29
